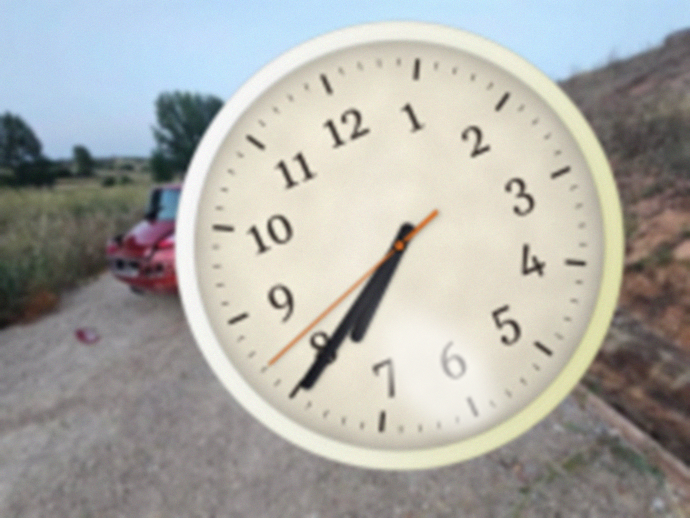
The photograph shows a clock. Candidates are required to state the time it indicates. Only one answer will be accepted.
7:39:42
